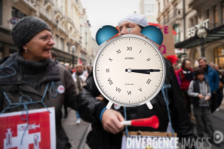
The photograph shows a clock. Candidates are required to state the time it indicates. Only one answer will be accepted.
3:15
